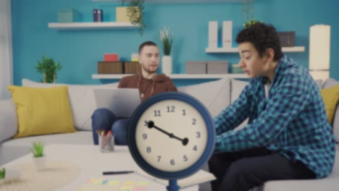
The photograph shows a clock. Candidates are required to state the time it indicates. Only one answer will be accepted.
3:50
